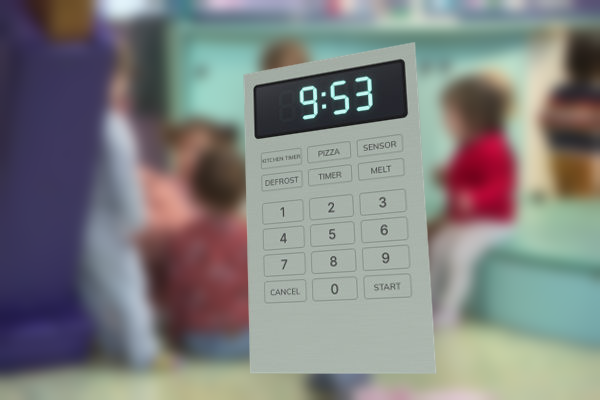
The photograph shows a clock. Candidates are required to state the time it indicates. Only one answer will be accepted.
9:53
